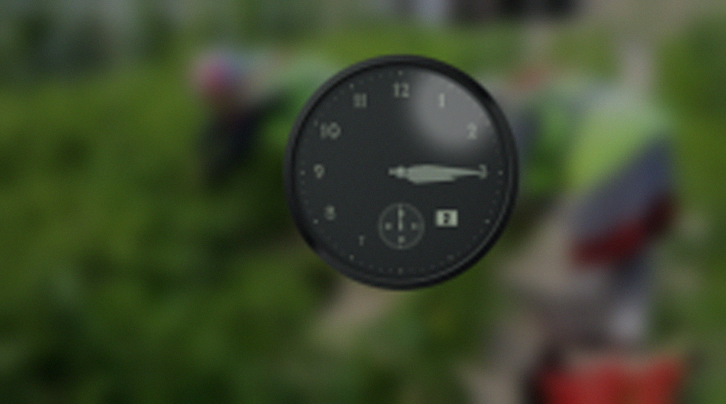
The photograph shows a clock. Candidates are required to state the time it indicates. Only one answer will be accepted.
3:15
